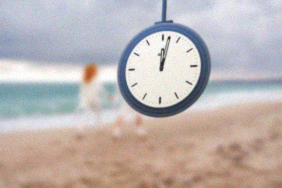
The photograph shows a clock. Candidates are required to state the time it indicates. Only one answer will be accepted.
12:02
